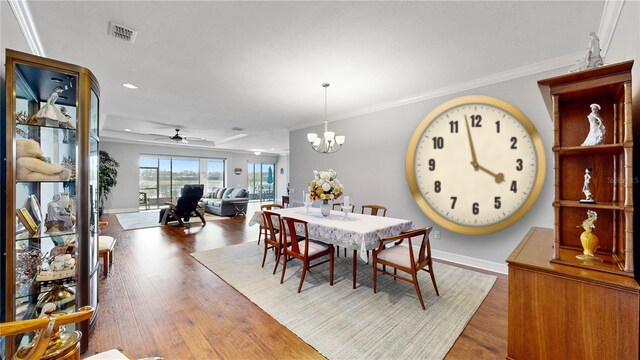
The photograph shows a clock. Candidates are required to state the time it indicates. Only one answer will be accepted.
3:58
